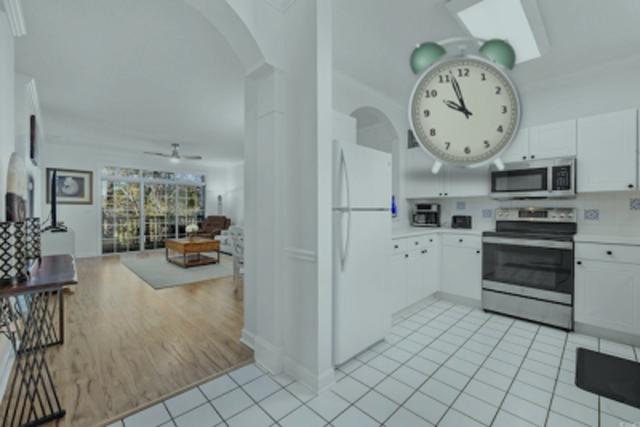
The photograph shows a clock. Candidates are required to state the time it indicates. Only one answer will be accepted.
9:57
